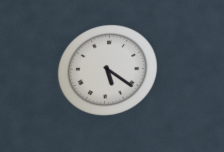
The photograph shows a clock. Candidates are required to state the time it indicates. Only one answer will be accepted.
5:21
